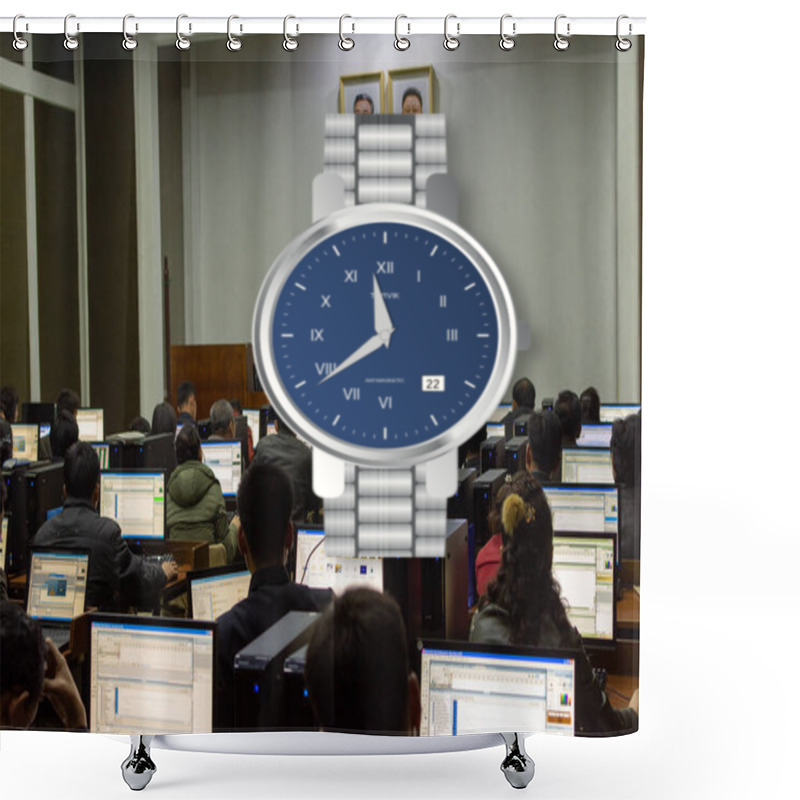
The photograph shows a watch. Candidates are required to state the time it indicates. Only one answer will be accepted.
11:39
